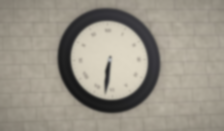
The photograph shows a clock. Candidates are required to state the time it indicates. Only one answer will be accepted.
6:32
